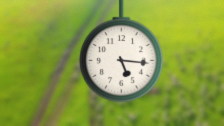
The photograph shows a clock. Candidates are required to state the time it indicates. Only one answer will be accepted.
5:16
